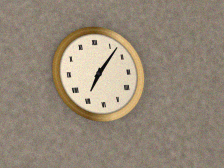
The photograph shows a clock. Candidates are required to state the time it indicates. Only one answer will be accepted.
7:07
